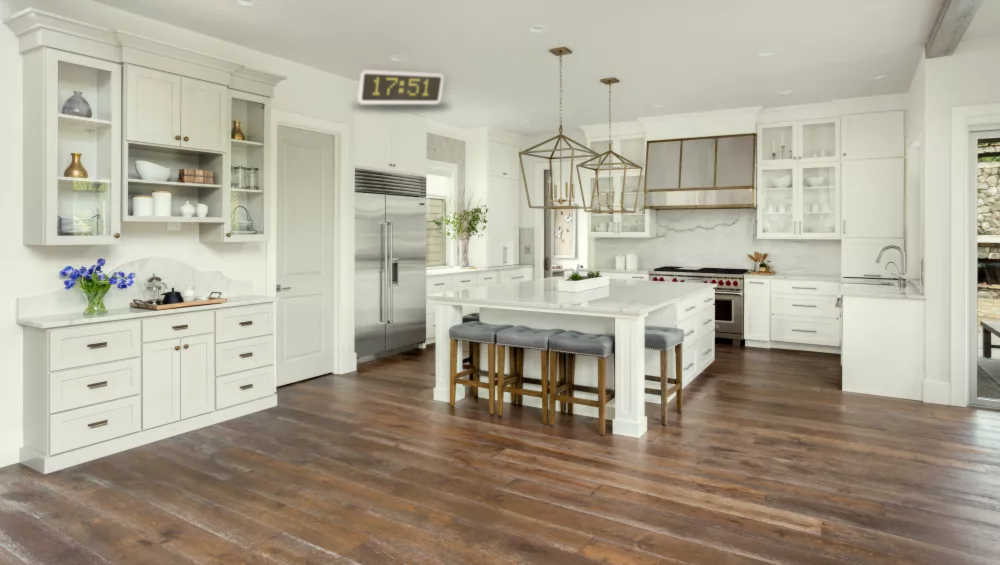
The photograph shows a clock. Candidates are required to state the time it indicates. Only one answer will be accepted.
17:51
